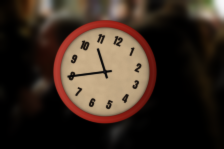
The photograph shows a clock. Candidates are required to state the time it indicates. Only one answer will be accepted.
10:40
